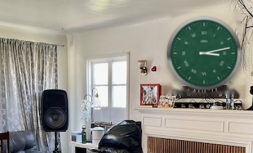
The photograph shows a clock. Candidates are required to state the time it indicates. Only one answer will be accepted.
3:13
